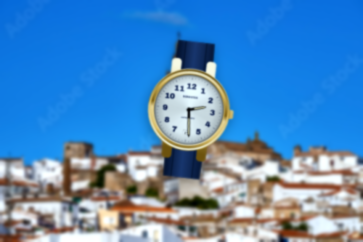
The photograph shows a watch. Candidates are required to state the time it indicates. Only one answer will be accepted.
2:29
